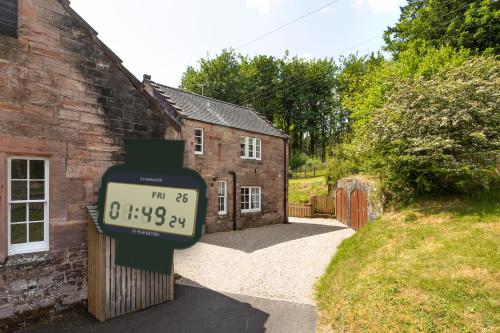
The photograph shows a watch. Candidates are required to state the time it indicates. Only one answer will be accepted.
1:49:24
